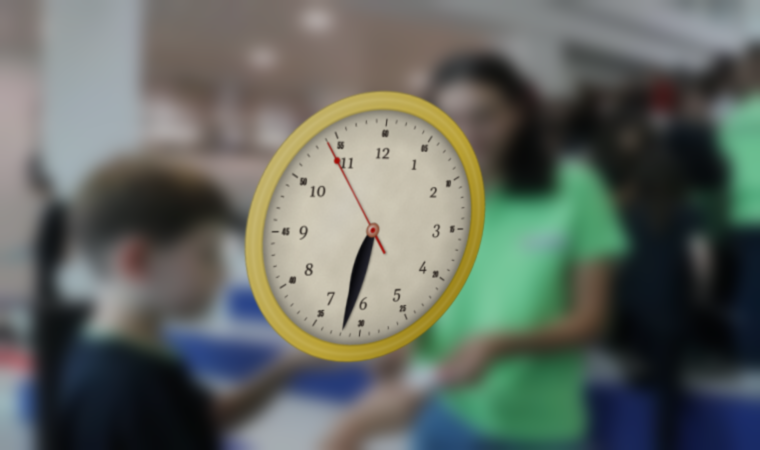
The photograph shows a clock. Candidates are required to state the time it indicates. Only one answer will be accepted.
6:31:54
